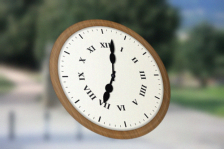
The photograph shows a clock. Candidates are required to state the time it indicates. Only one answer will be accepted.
7:02
